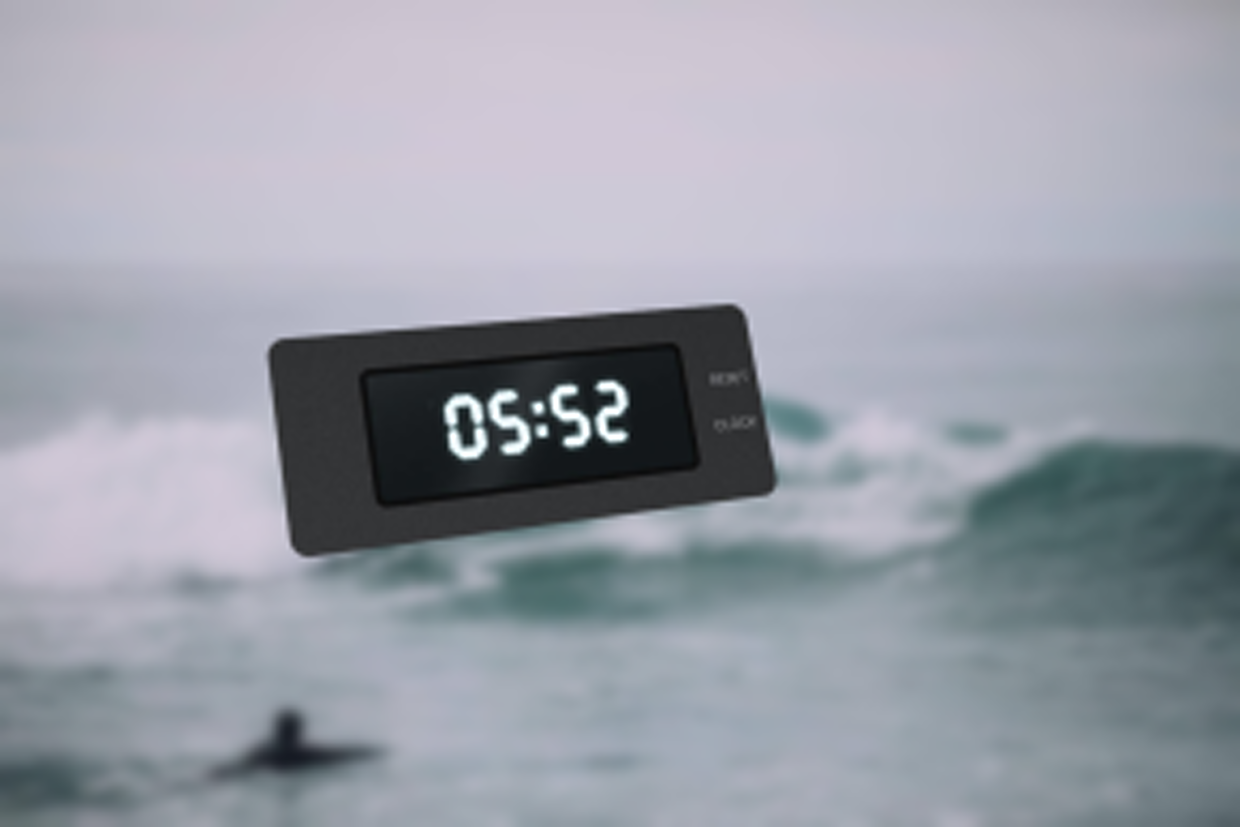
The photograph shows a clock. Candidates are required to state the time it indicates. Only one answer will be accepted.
5:52
